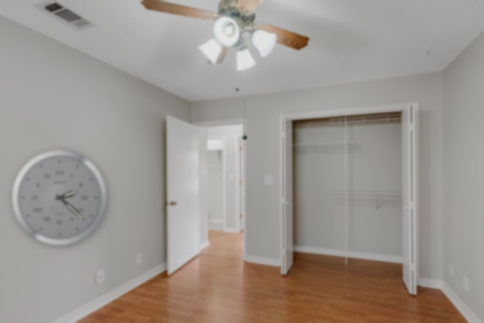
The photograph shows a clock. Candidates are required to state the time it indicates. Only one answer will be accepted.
2:22
